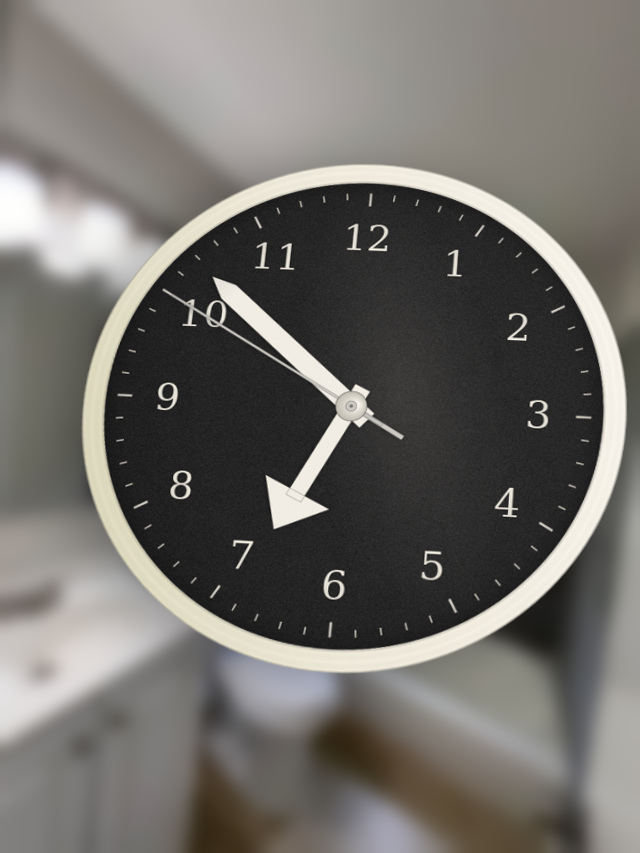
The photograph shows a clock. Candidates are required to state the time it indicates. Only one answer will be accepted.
6:51:50
